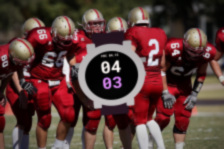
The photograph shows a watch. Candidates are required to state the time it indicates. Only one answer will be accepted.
4:03
